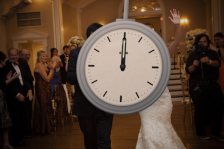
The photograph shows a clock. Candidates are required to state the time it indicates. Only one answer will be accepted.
12:00
